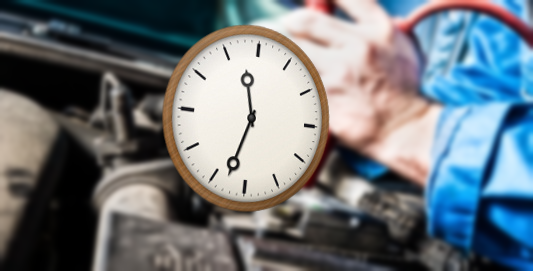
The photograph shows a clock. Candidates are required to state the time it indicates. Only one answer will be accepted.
11:33
